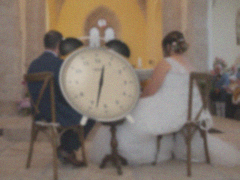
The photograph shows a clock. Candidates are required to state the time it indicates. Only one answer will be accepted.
12:33
